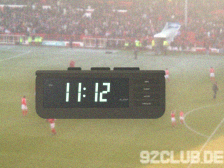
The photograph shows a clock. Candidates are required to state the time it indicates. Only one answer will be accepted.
11:12
